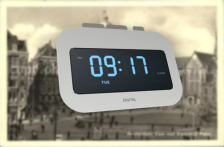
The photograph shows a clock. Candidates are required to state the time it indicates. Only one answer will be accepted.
9:17
